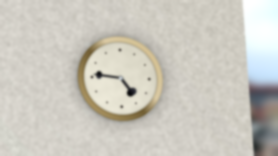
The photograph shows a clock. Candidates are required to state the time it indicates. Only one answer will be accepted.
4:46
